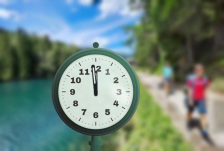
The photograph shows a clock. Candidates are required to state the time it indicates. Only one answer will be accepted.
11:59
